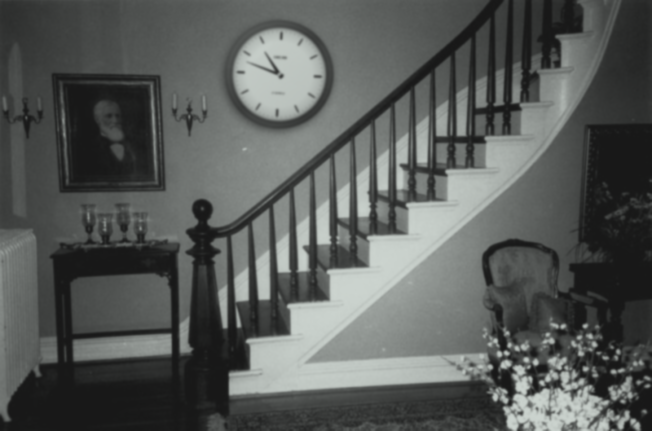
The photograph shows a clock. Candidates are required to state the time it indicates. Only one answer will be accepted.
10:48
